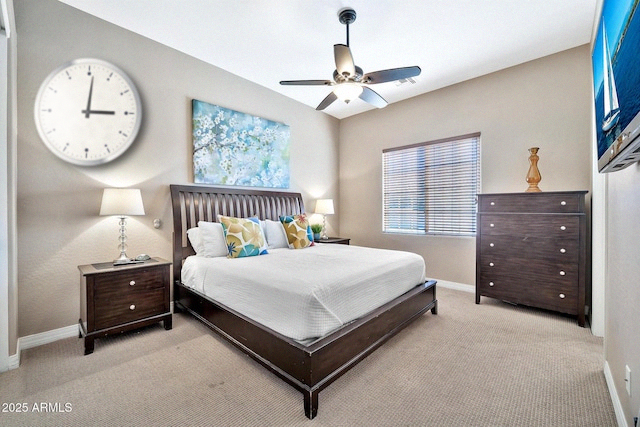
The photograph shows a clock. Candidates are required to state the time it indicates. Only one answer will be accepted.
3:01
